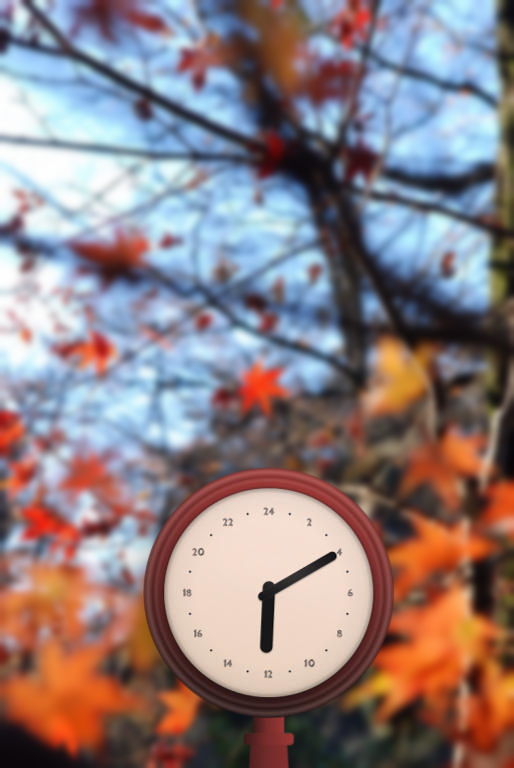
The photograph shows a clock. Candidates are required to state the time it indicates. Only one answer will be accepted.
12:10
